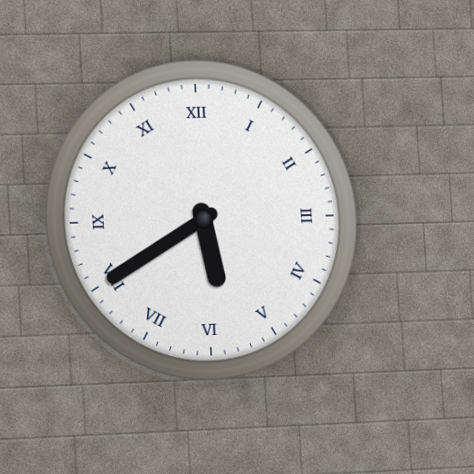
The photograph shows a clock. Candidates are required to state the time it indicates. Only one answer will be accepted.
5:40
